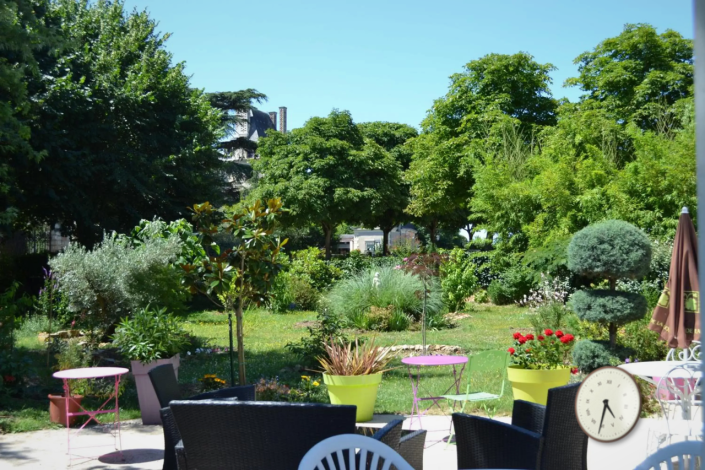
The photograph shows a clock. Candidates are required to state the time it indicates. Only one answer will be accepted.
4:31
